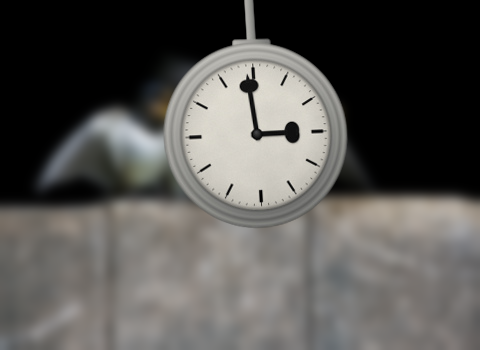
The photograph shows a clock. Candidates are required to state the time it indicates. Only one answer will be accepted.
2:59
